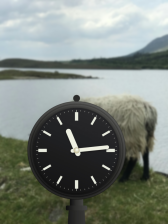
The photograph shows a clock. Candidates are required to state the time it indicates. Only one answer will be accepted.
11:14
